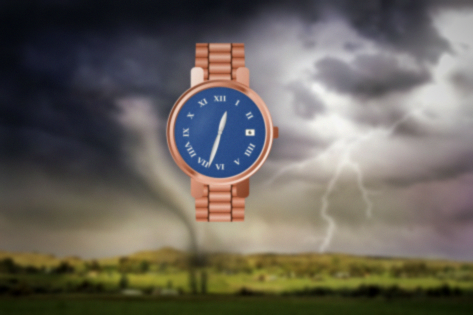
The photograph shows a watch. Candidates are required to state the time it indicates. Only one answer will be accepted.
12:33
